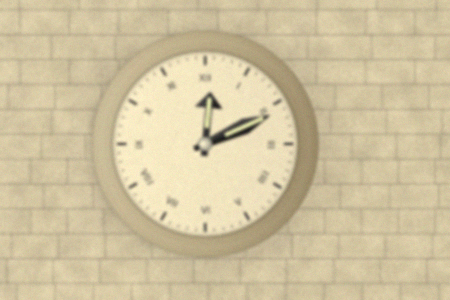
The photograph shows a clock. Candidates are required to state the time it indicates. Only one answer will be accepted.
12:11
